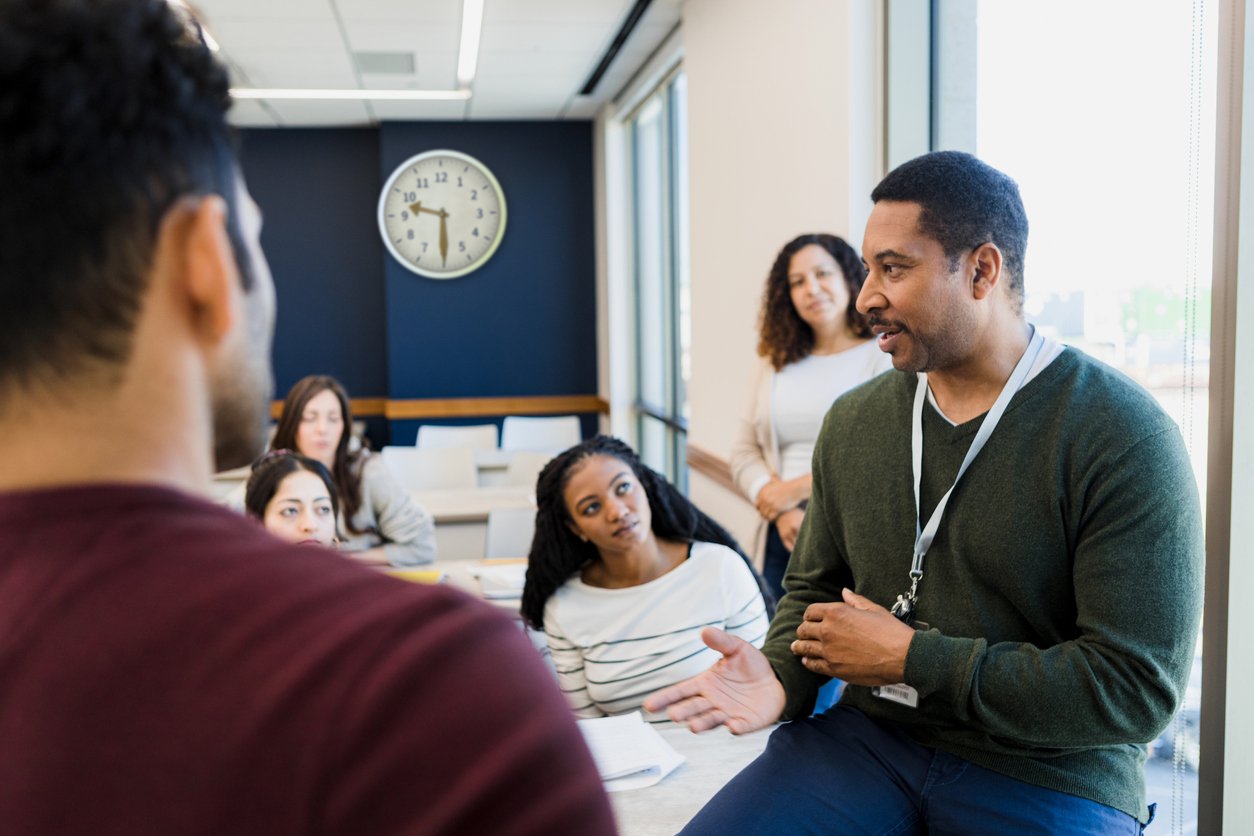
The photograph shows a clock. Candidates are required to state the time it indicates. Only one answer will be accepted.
9:30
